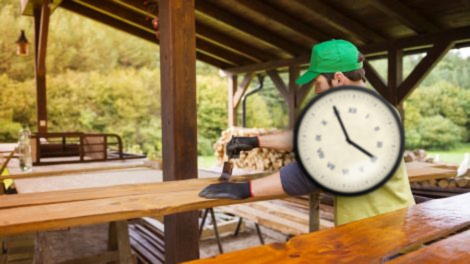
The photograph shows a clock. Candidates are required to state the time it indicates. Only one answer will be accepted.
3:55
